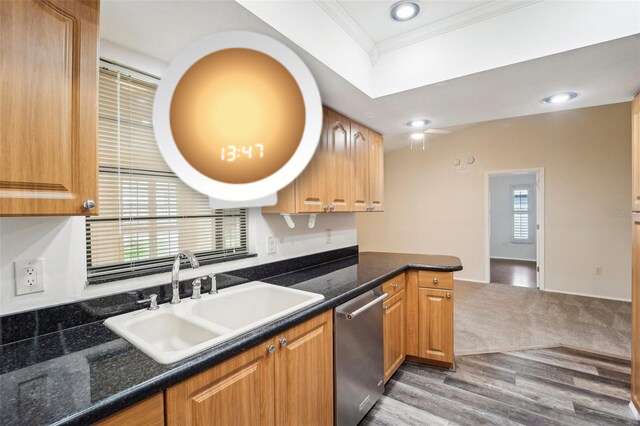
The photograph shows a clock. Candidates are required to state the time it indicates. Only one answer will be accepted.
13:47
